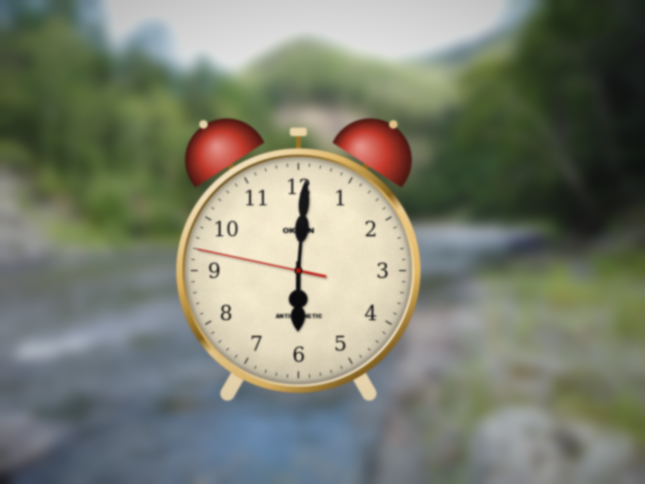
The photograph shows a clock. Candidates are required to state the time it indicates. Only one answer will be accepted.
6:00:47
